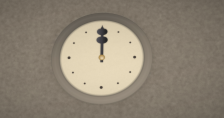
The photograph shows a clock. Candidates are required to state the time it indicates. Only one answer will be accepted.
12:00
